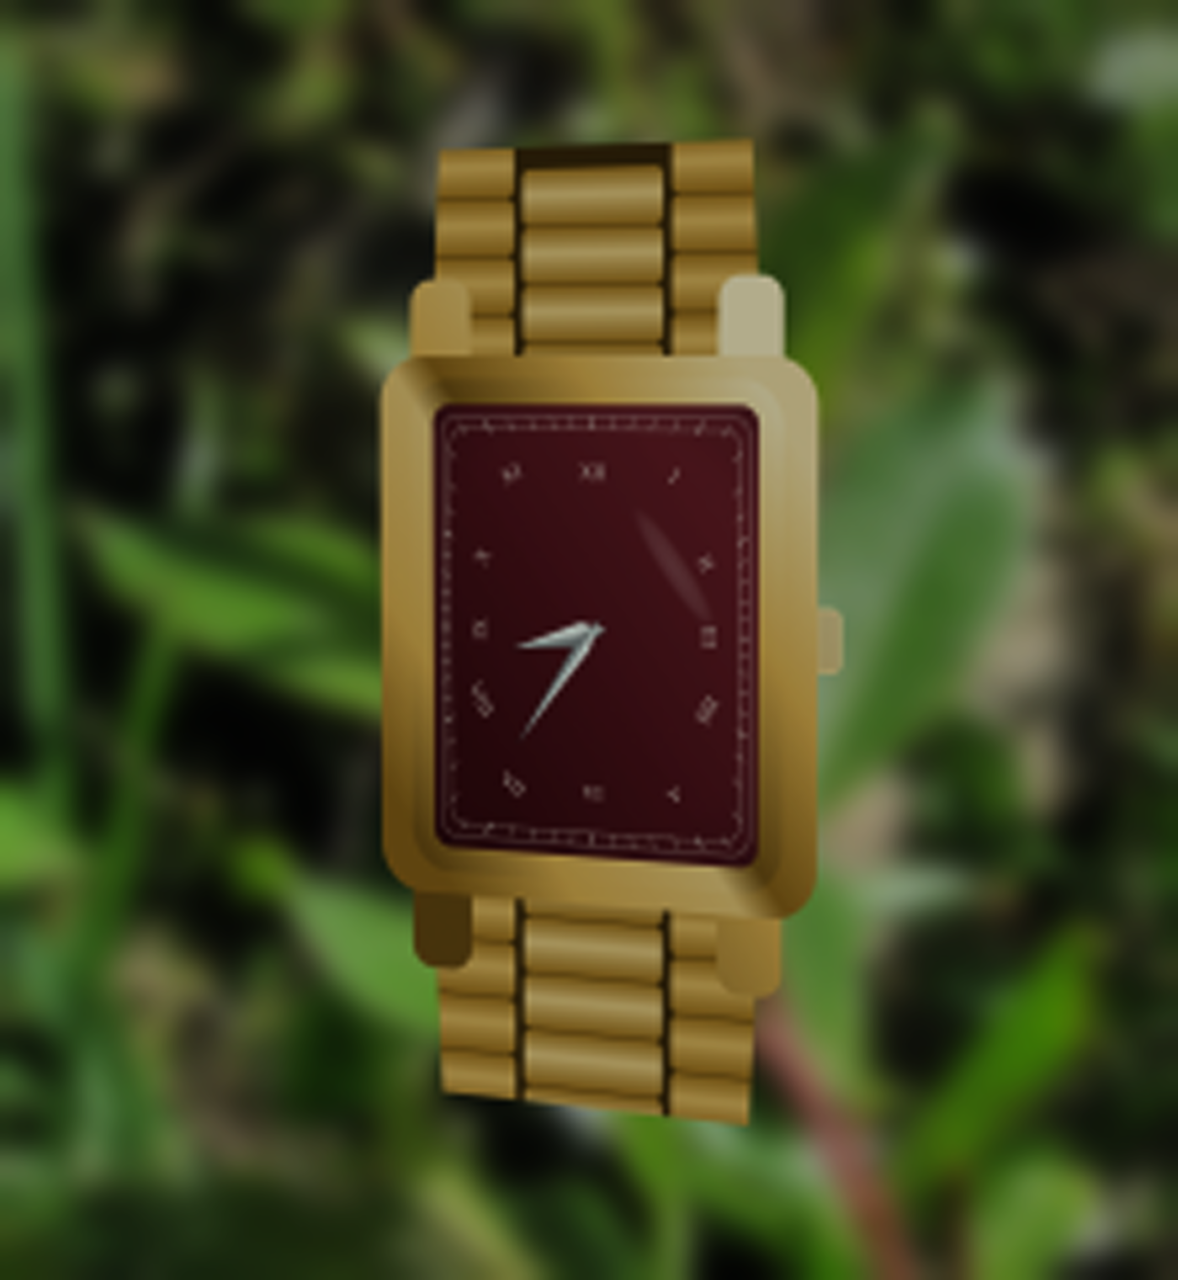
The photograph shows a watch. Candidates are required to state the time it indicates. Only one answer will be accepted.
8:36
